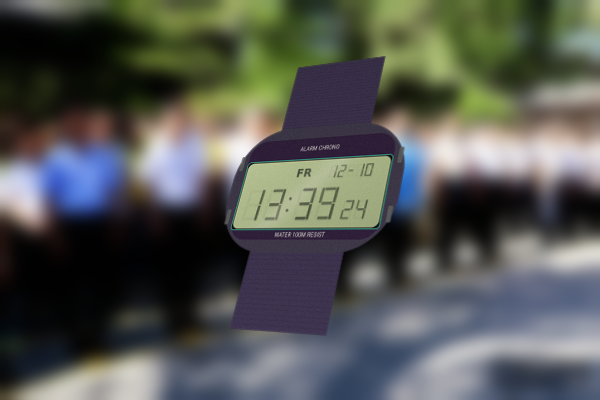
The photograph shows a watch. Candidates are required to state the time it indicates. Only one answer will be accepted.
13:39:24
